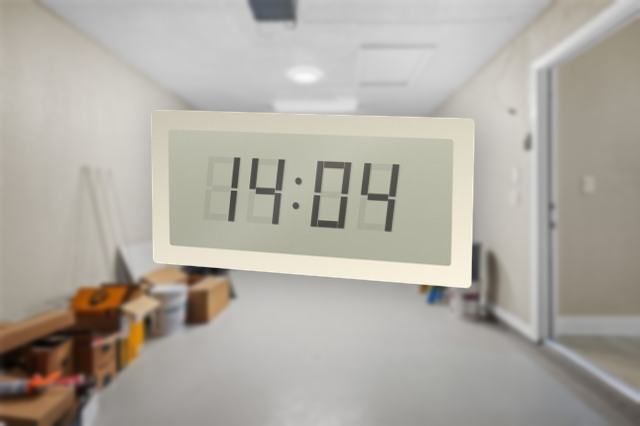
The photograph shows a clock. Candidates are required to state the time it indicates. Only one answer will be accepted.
14:04
